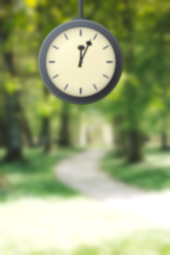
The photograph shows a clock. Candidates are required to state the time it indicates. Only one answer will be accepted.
12:04
